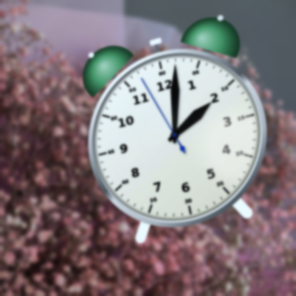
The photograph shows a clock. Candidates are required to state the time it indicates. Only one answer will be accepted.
2:01:57
